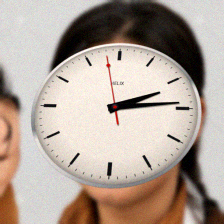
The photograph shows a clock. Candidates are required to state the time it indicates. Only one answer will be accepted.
2:13:58
